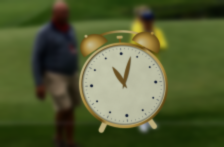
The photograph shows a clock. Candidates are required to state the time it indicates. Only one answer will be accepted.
11:03
